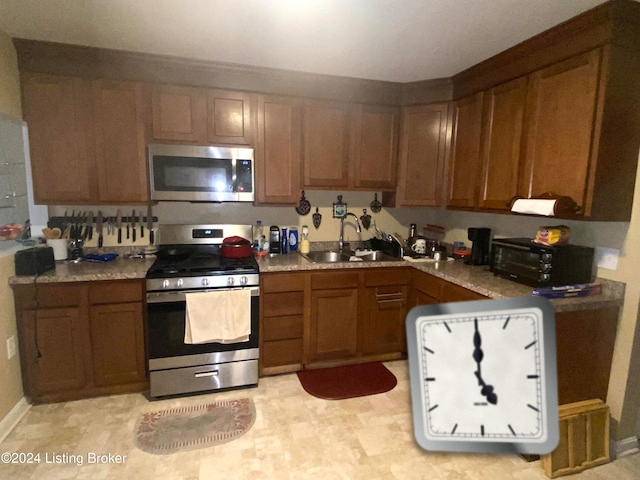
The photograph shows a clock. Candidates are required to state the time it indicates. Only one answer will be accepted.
5:00
